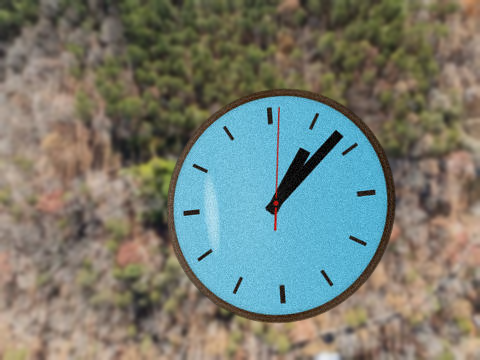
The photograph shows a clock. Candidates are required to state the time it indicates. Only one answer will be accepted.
1:08:01
